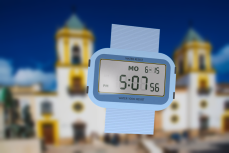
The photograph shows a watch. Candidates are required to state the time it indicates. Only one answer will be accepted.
5:07:56
